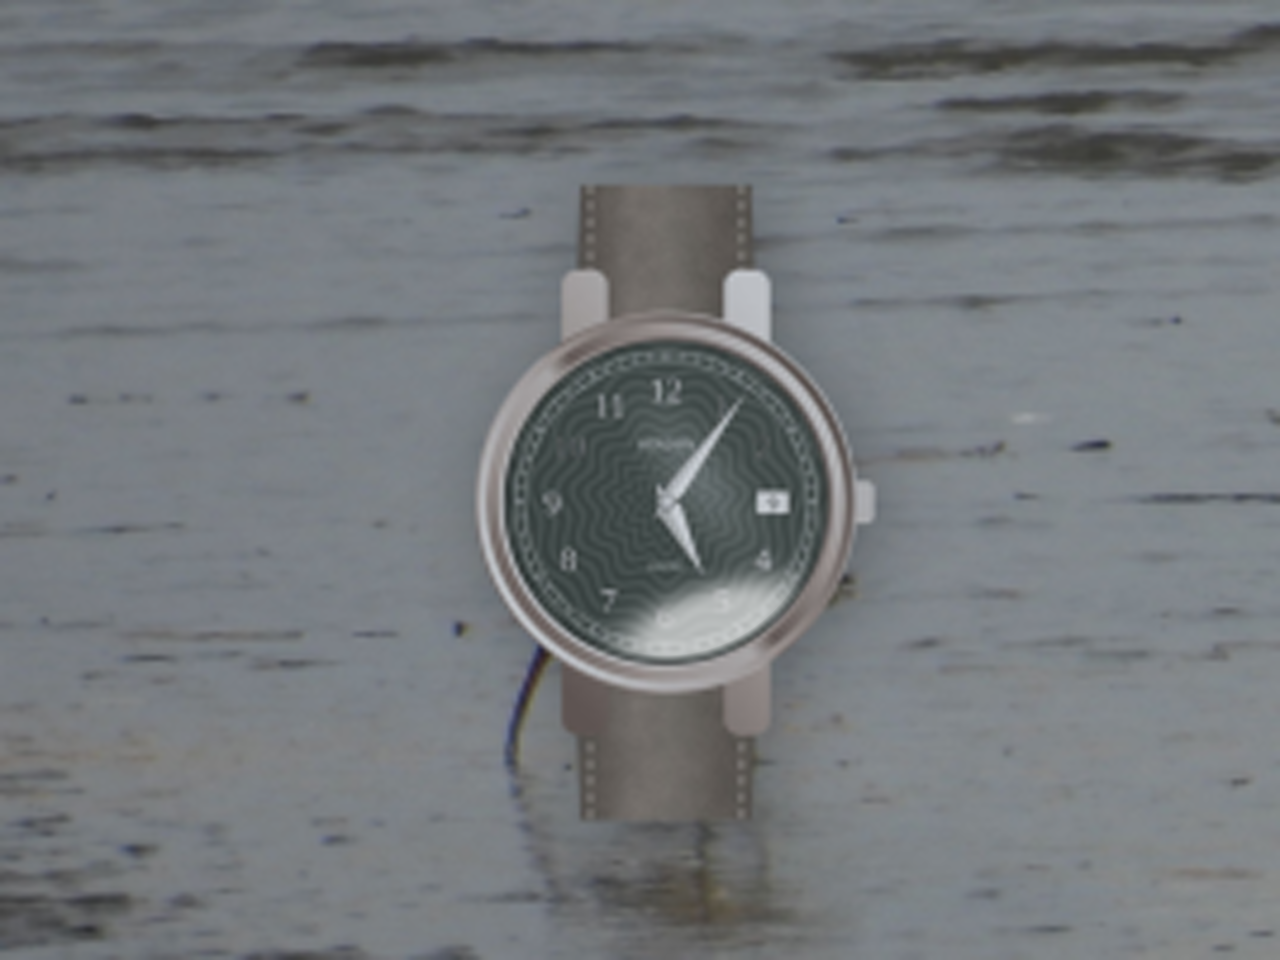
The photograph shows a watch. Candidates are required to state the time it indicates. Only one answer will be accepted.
5:06
